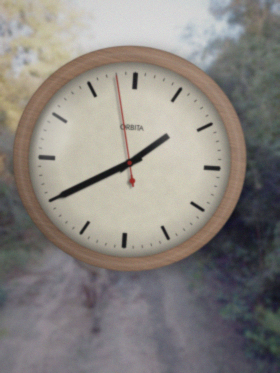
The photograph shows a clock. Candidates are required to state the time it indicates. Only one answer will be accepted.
1:39:58
